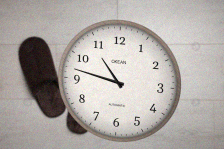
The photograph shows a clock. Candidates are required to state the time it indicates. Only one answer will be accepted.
10:47
